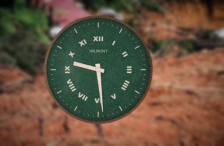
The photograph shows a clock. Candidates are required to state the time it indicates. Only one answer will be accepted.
9:29
